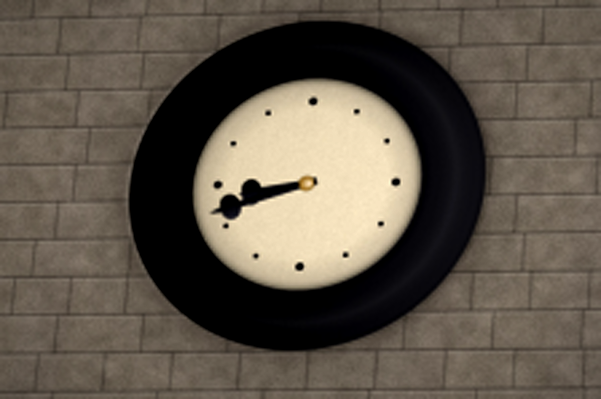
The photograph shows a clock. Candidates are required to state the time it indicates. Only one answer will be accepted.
8:42
